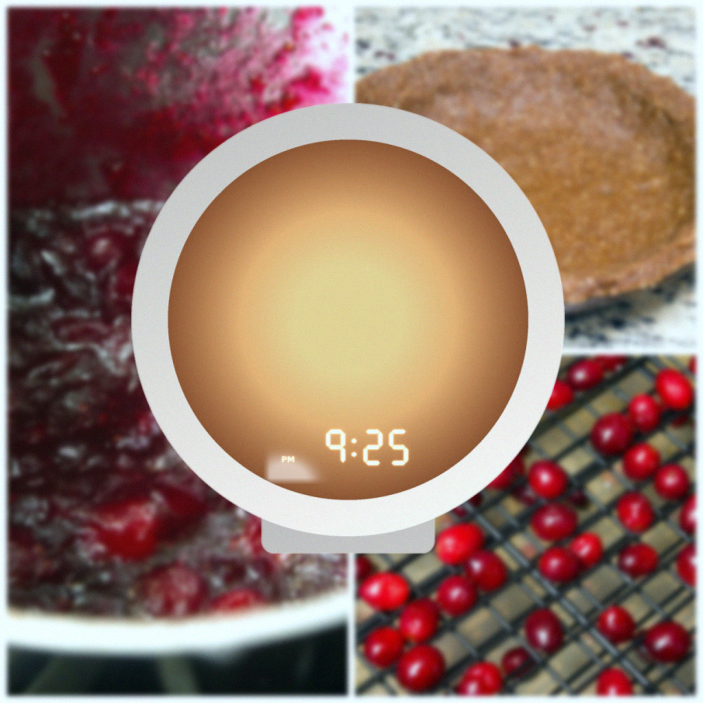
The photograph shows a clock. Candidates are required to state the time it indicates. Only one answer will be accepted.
9:25
